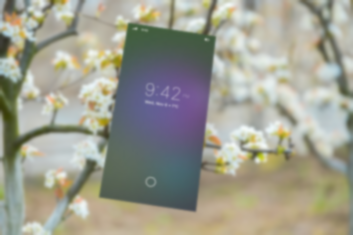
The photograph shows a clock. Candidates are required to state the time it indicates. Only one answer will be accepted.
9:42
